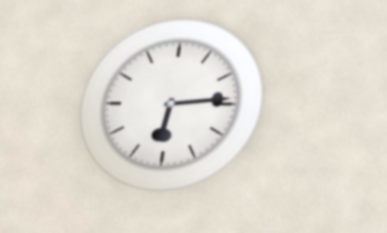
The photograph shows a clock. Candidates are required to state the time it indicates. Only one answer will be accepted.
6:14
